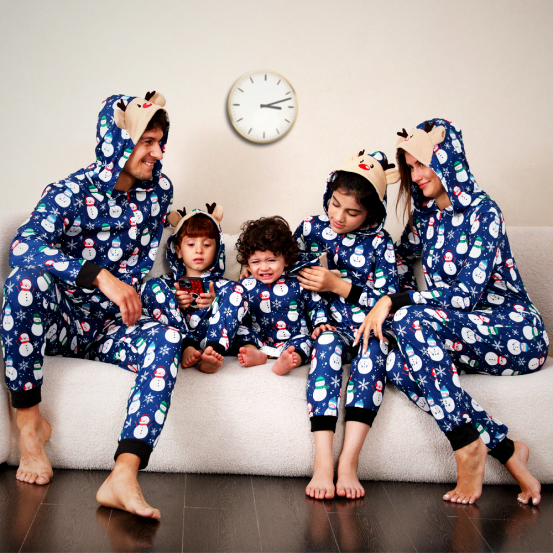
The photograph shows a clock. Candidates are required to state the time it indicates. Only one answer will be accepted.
3:12
